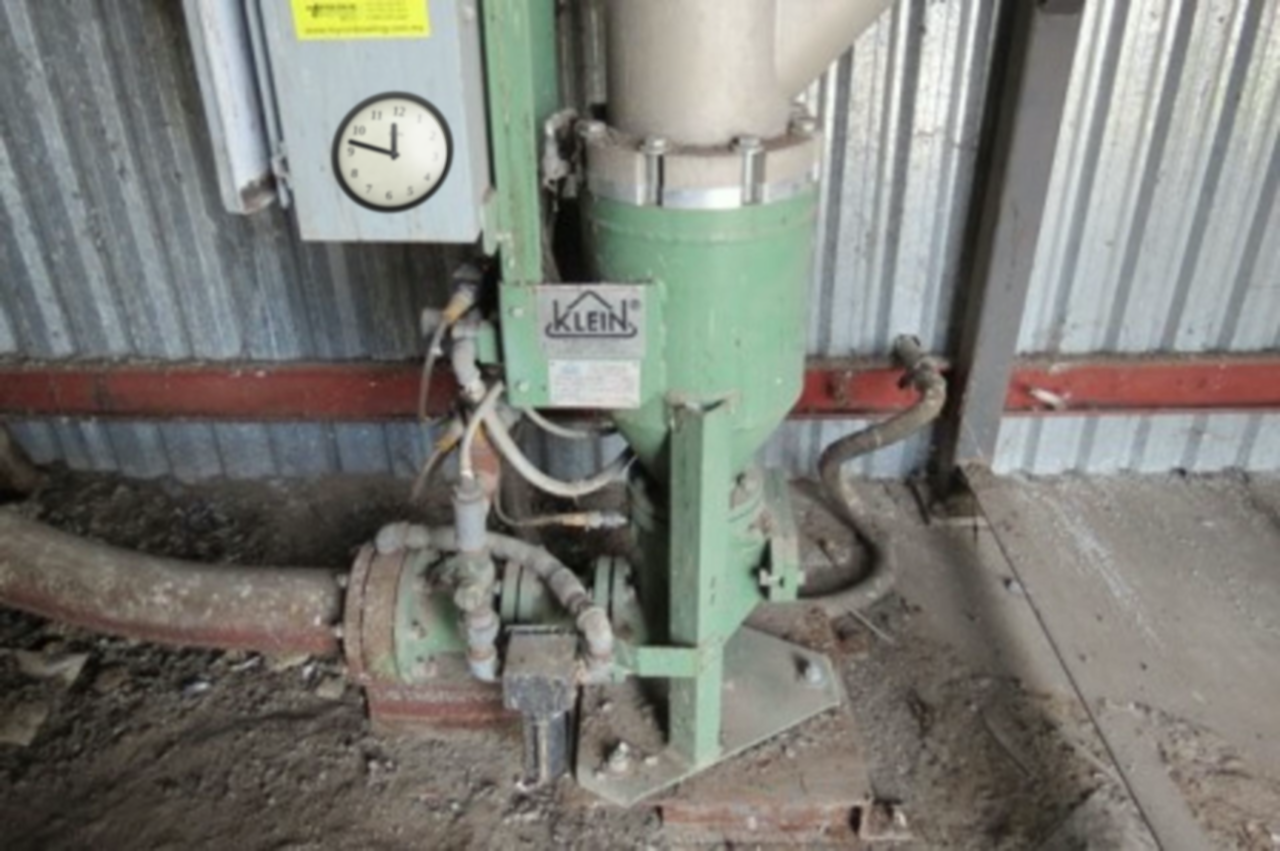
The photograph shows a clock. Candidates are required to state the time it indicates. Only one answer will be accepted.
11:47
